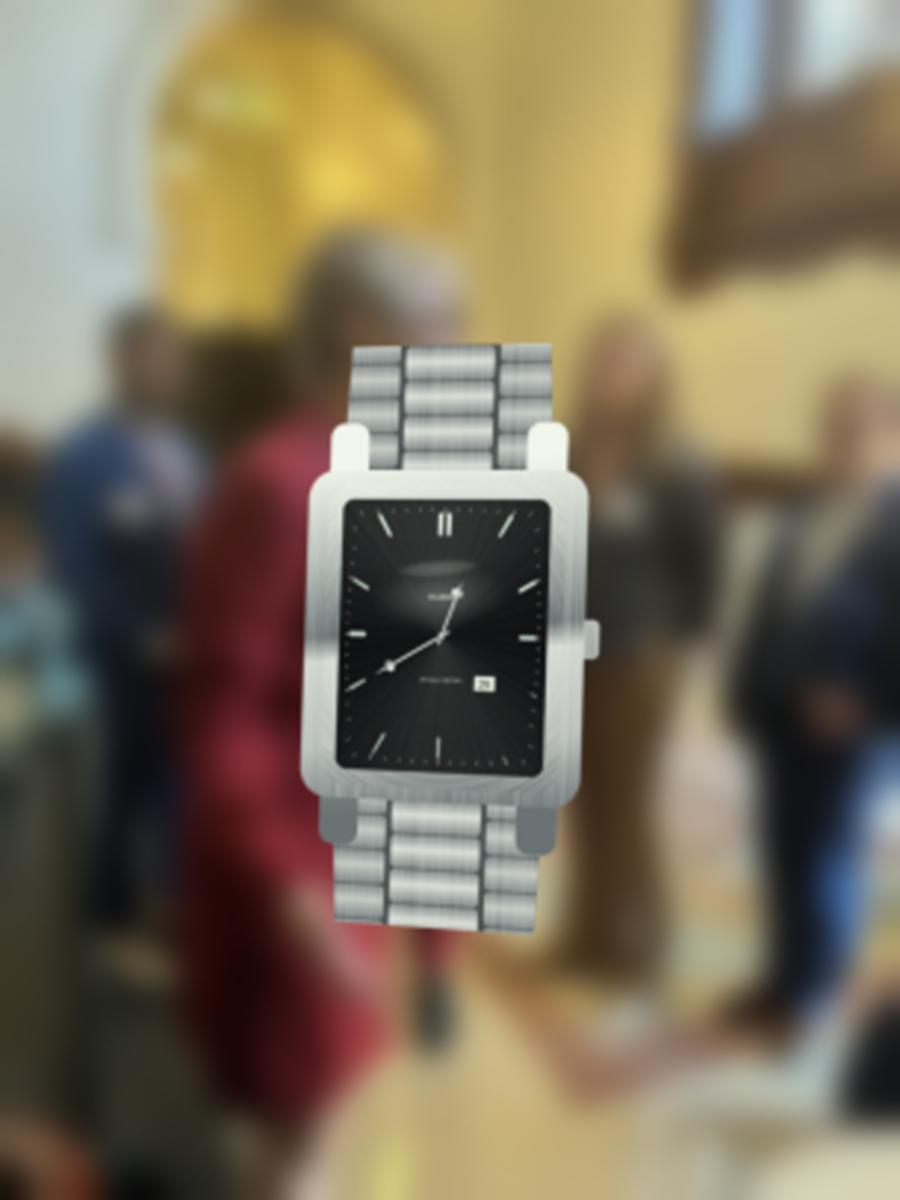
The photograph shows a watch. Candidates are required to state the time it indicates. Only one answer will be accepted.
12:40
